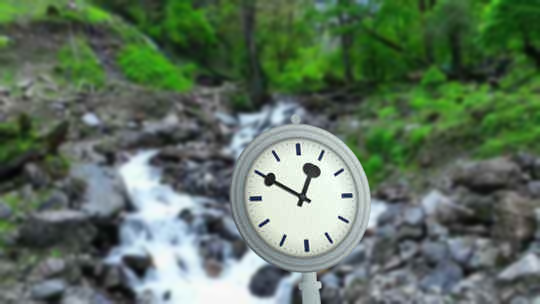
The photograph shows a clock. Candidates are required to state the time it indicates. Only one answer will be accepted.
12:50
